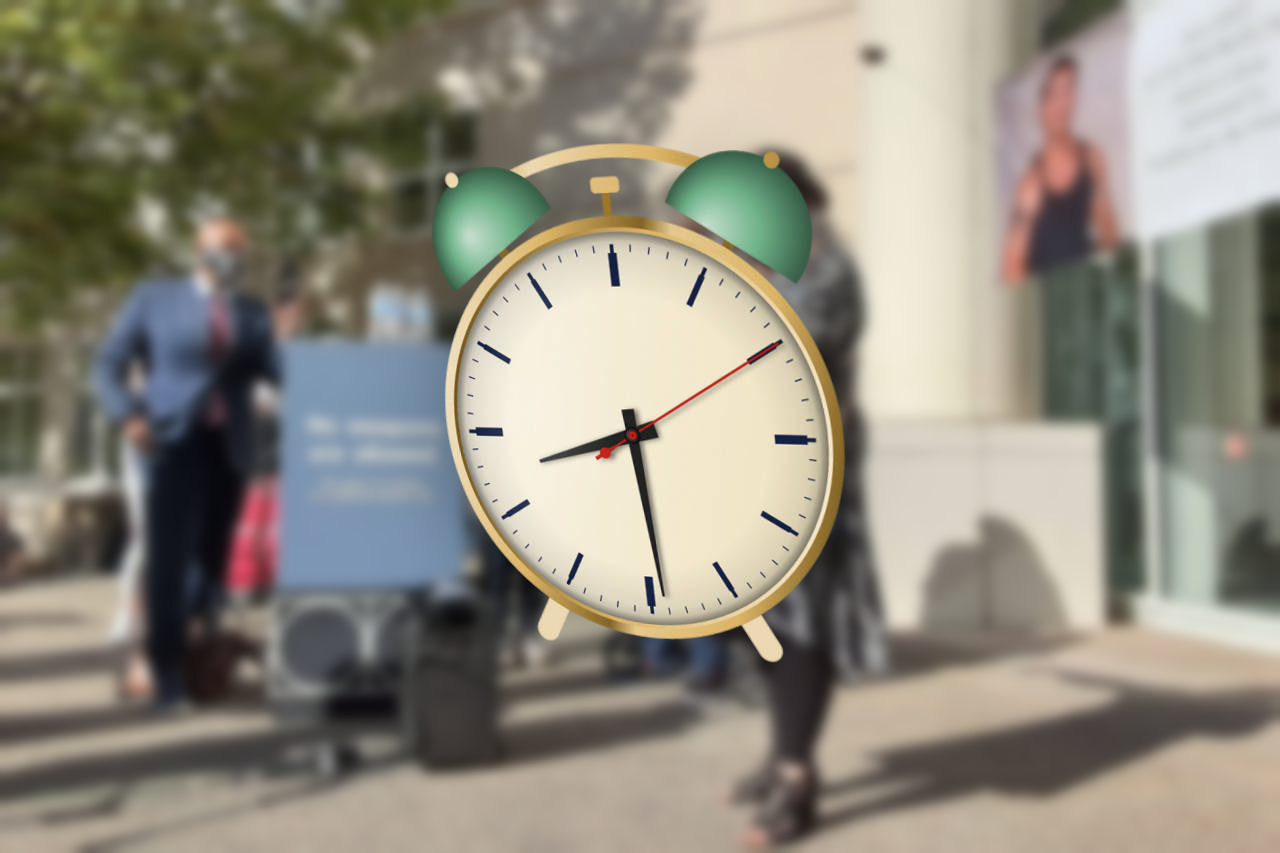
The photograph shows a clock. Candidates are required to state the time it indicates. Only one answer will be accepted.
8:29:10
